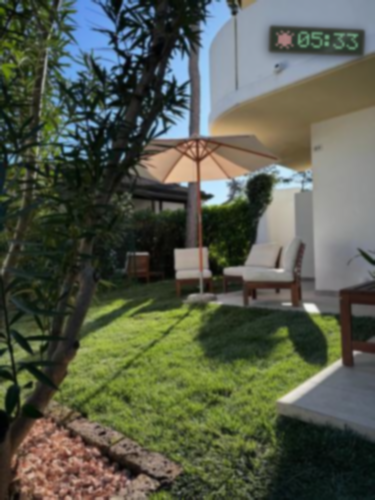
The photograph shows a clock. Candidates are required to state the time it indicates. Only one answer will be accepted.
5:33
